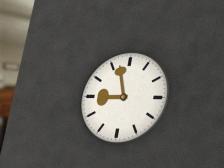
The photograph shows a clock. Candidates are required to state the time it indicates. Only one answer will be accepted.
8:57
